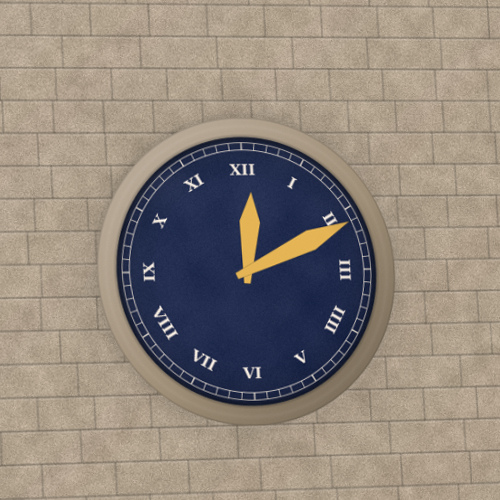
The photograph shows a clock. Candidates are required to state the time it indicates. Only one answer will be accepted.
12:11
